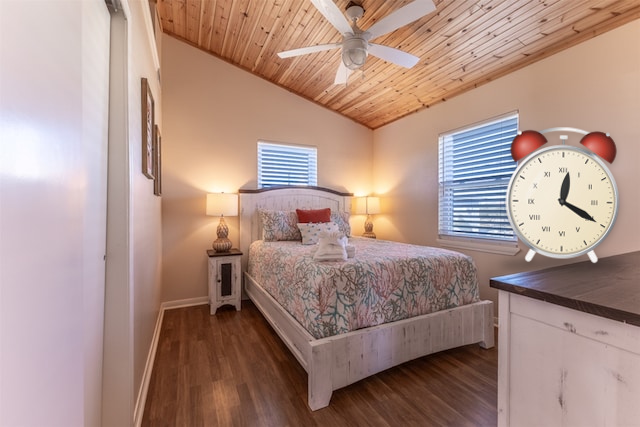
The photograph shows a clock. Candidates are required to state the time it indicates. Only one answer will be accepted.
12:20
